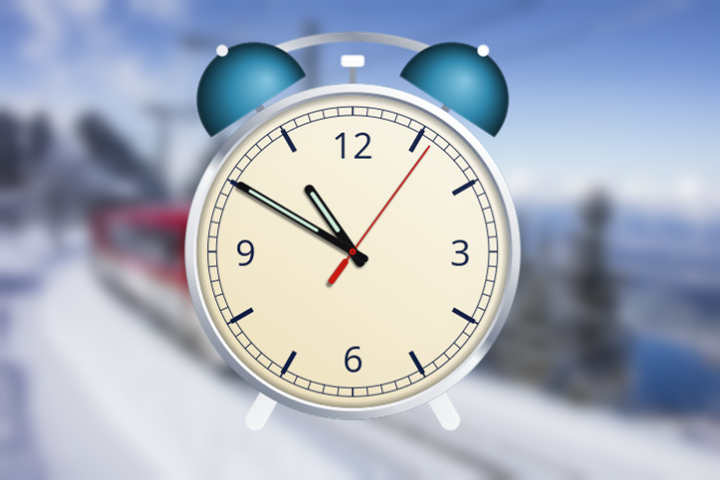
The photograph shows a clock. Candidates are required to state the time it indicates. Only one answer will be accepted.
10:50:06
